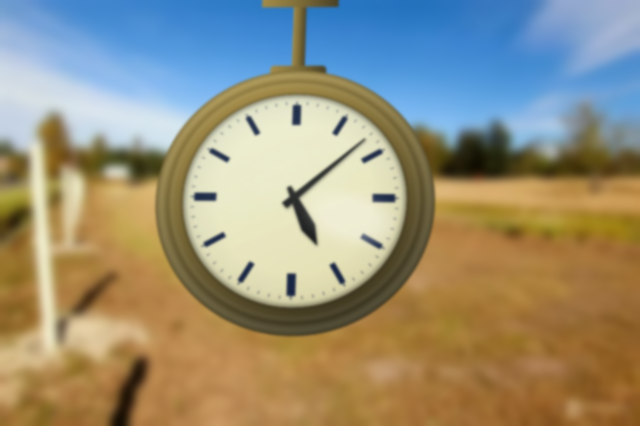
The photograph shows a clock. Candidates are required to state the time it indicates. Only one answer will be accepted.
5:08
